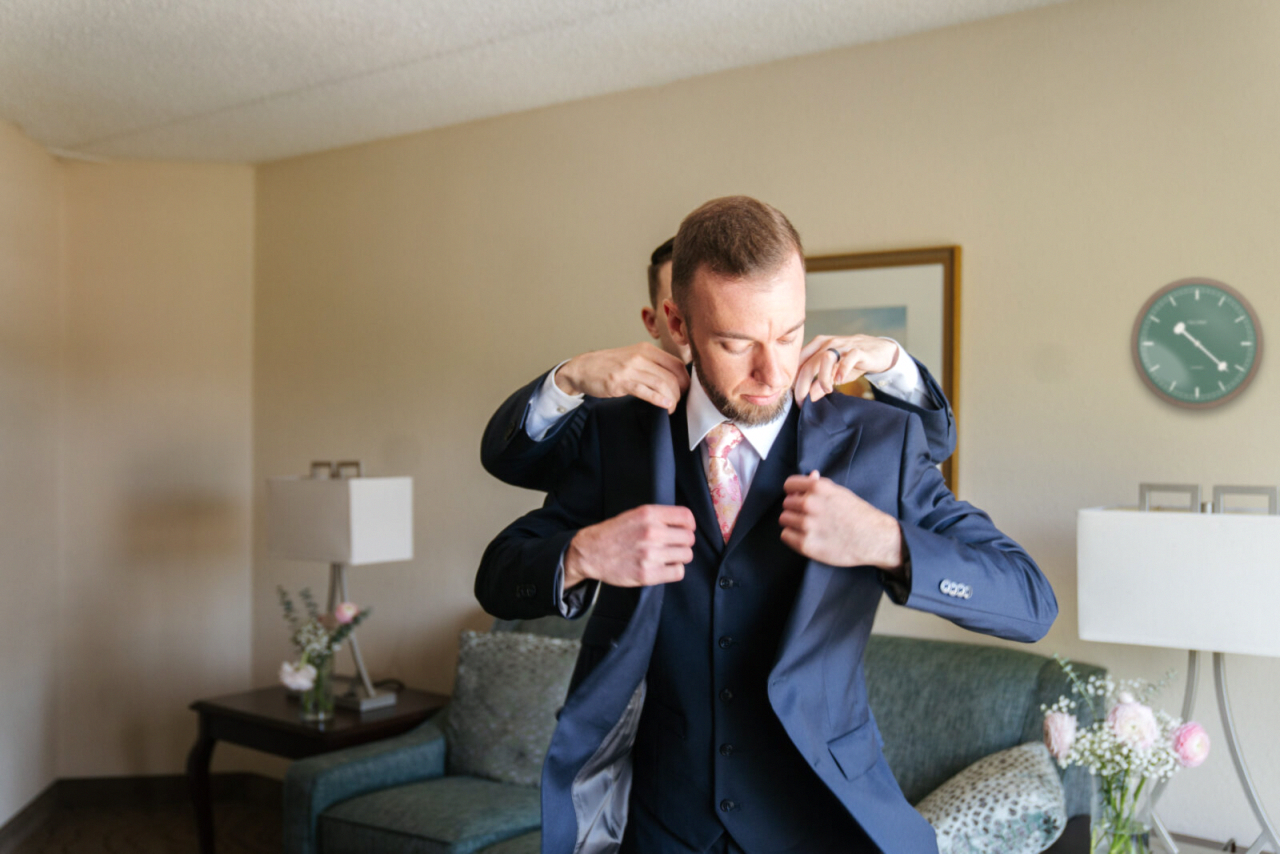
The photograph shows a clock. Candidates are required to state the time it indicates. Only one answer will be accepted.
10:22
